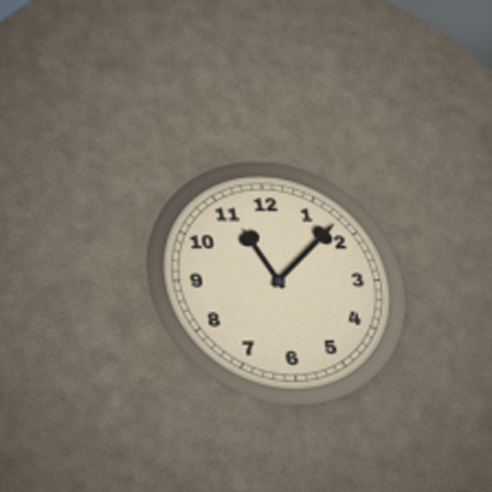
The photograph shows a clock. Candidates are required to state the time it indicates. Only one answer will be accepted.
11:08
